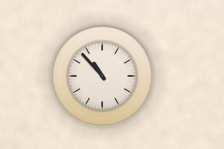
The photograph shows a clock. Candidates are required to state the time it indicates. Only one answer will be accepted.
10:53
